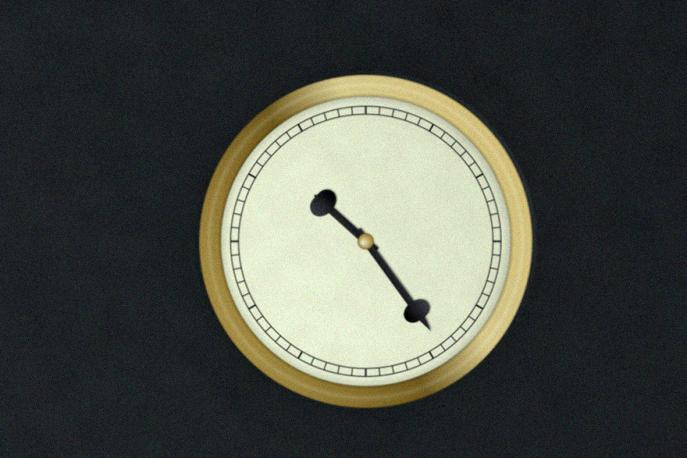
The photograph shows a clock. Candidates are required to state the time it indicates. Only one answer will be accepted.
10:24
